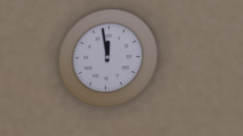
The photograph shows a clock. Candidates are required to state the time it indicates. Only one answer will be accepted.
11:58
